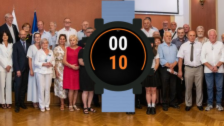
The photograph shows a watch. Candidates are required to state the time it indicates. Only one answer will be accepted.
0:10
